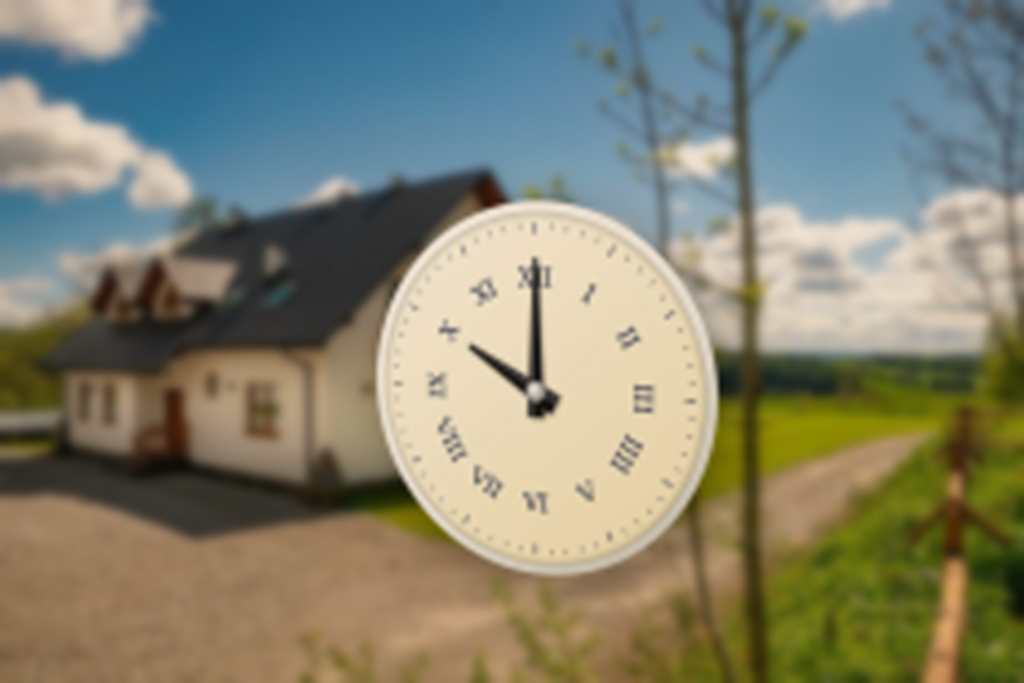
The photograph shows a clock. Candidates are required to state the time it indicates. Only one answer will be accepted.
10:00
